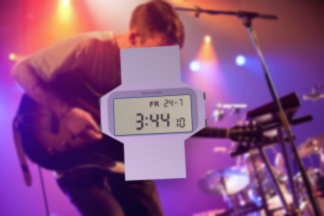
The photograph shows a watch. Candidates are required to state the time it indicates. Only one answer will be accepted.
3:44:10
